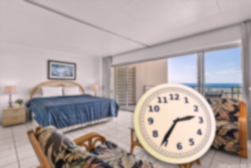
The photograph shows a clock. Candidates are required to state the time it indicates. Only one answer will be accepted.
2:36
